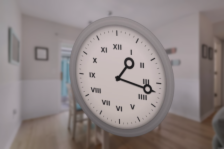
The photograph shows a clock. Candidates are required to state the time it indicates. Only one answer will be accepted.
1:17
